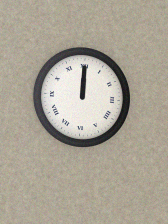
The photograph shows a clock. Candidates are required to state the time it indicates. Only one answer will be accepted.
12:00
